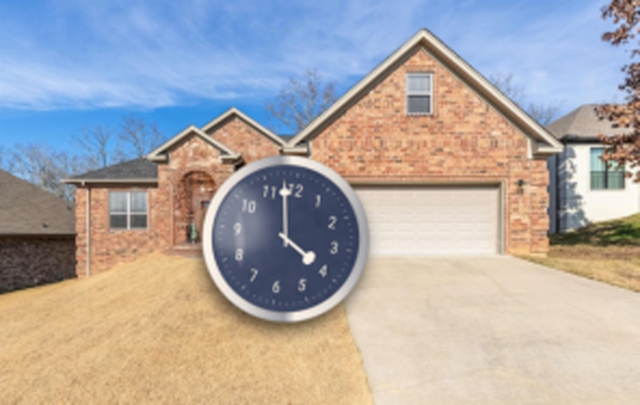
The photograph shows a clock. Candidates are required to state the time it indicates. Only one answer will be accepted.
3:58
